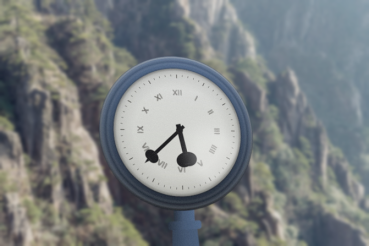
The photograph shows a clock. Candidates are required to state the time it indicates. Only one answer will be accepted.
5:38
